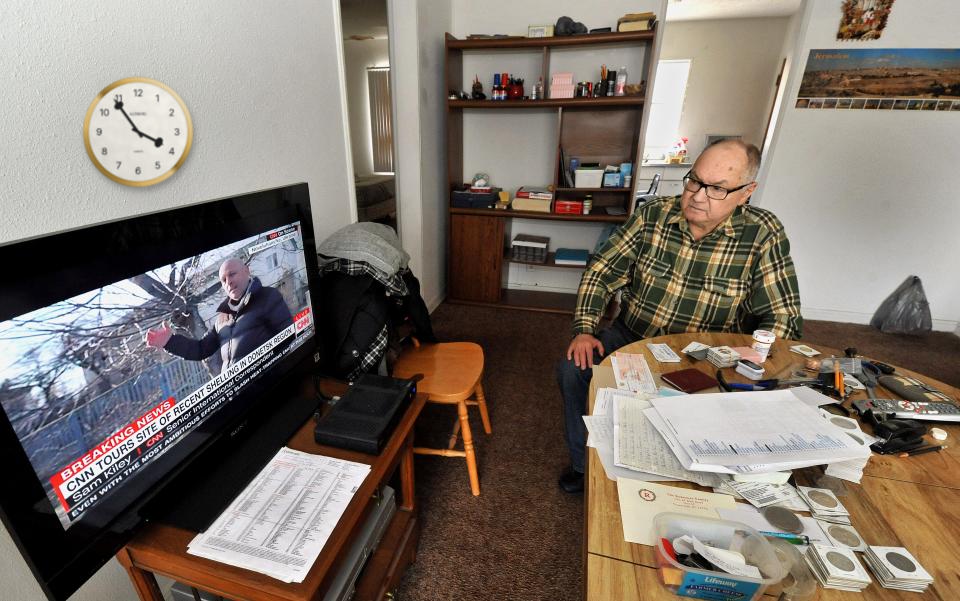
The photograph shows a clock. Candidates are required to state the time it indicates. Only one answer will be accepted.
3:54
